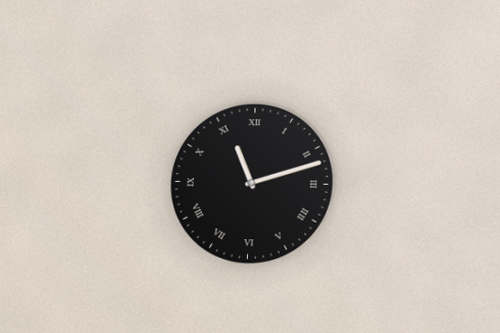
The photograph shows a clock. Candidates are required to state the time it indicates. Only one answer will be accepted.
11:12
